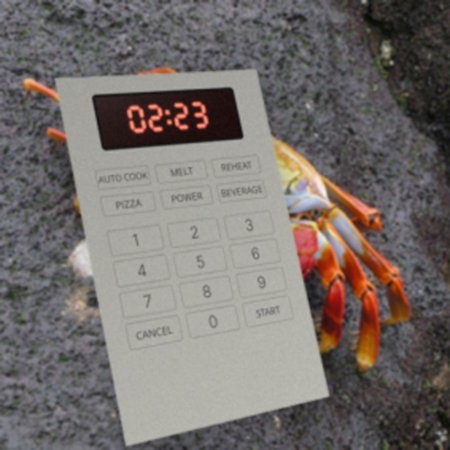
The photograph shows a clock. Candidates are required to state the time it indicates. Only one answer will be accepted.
2:23
